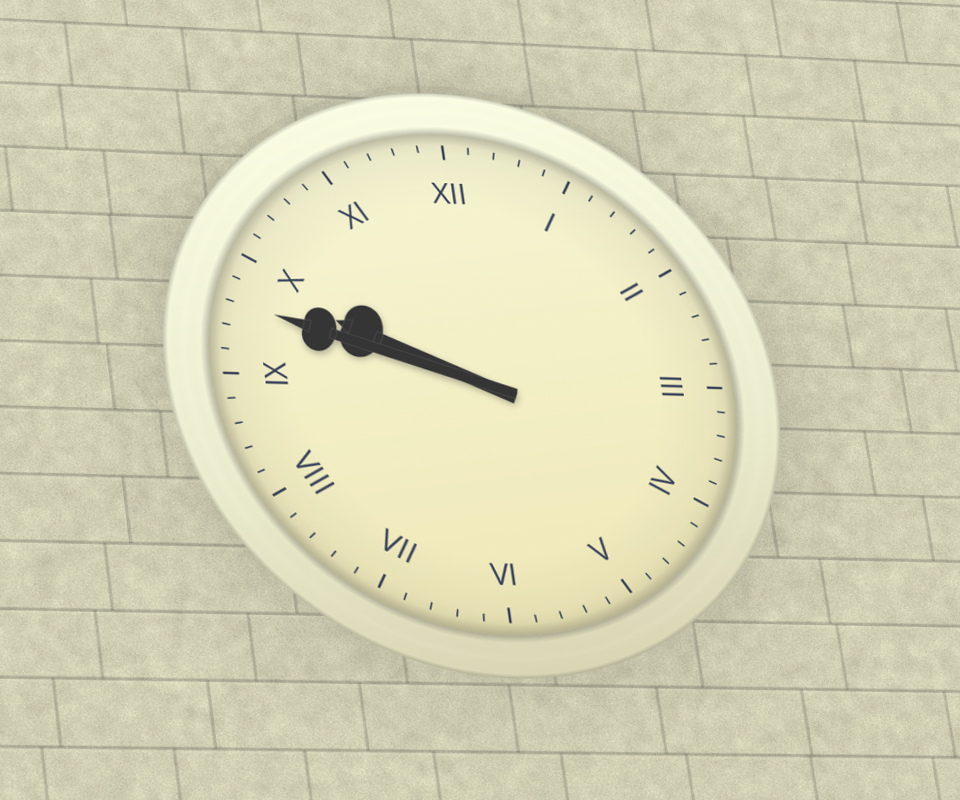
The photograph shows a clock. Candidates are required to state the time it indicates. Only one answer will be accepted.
9:48
